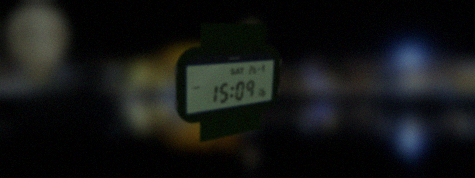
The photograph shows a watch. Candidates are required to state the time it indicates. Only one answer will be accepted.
15:09
